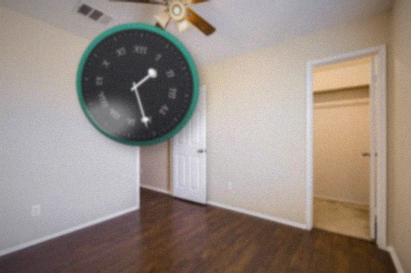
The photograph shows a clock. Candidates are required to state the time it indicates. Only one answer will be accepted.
1:26
